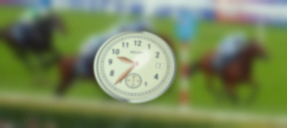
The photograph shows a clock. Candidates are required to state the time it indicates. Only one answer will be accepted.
9:36
